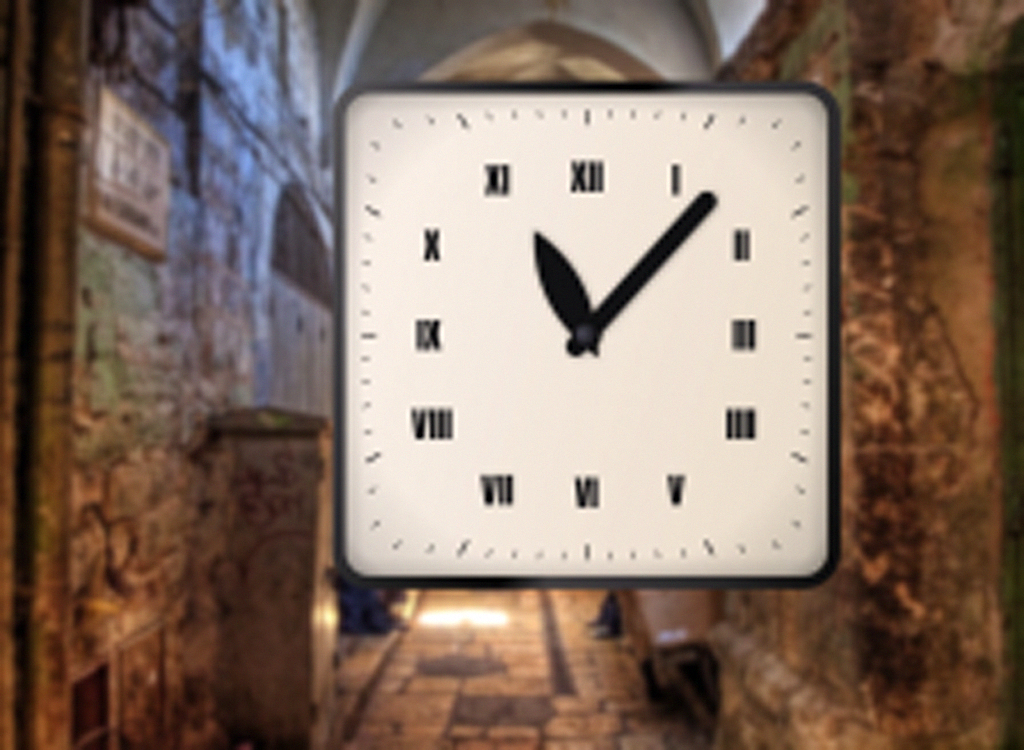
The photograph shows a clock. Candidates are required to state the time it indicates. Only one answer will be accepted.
11:07
